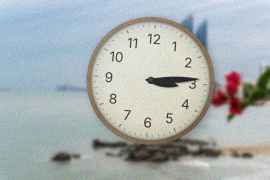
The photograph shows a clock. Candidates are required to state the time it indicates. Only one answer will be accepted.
3:14
